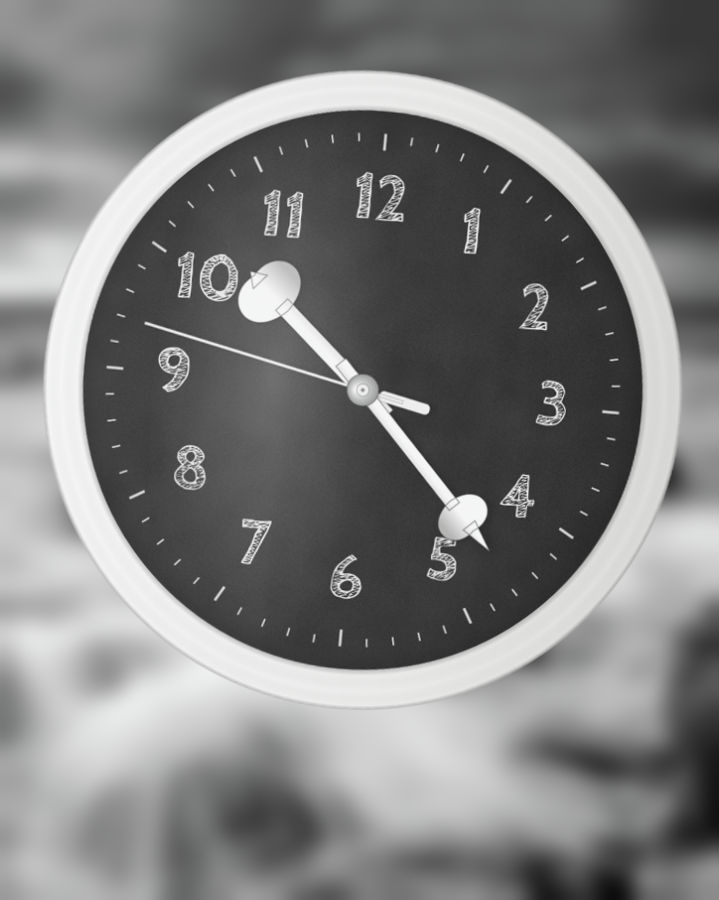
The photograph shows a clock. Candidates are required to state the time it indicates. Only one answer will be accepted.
10:22:47
